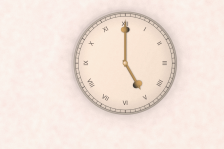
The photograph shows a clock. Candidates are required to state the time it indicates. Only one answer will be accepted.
5:00
